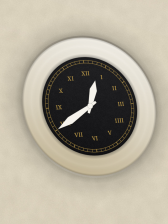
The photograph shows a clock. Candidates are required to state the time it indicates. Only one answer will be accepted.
12:40
